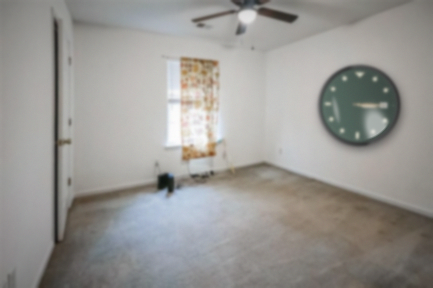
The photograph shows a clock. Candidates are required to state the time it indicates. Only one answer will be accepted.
3:15
